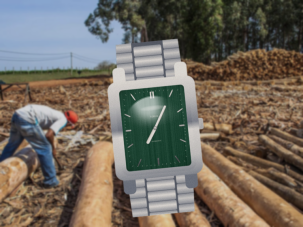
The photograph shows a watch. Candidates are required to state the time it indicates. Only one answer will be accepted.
7:05
